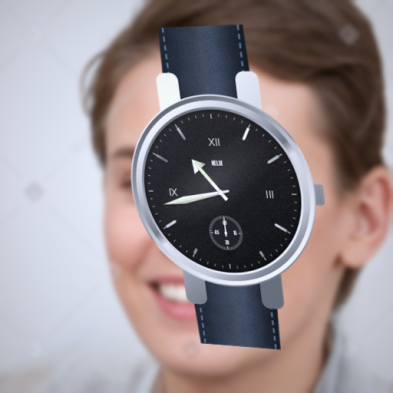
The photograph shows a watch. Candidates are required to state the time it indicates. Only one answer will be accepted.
10:43
